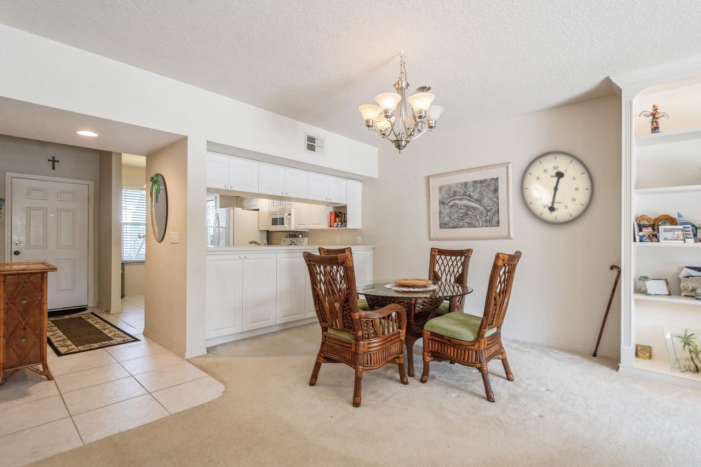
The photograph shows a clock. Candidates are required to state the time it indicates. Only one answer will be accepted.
12:32
